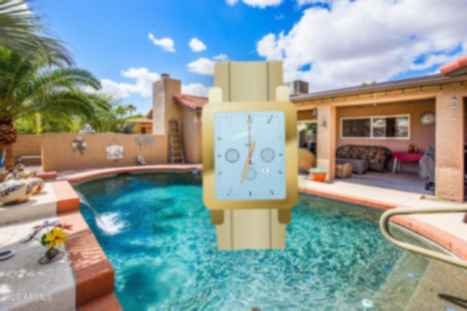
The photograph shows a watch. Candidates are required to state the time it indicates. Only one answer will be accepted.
12:33
